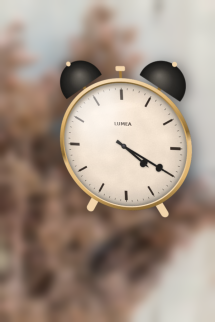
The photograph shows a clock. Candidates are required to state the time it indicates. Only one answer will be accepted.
4:20
